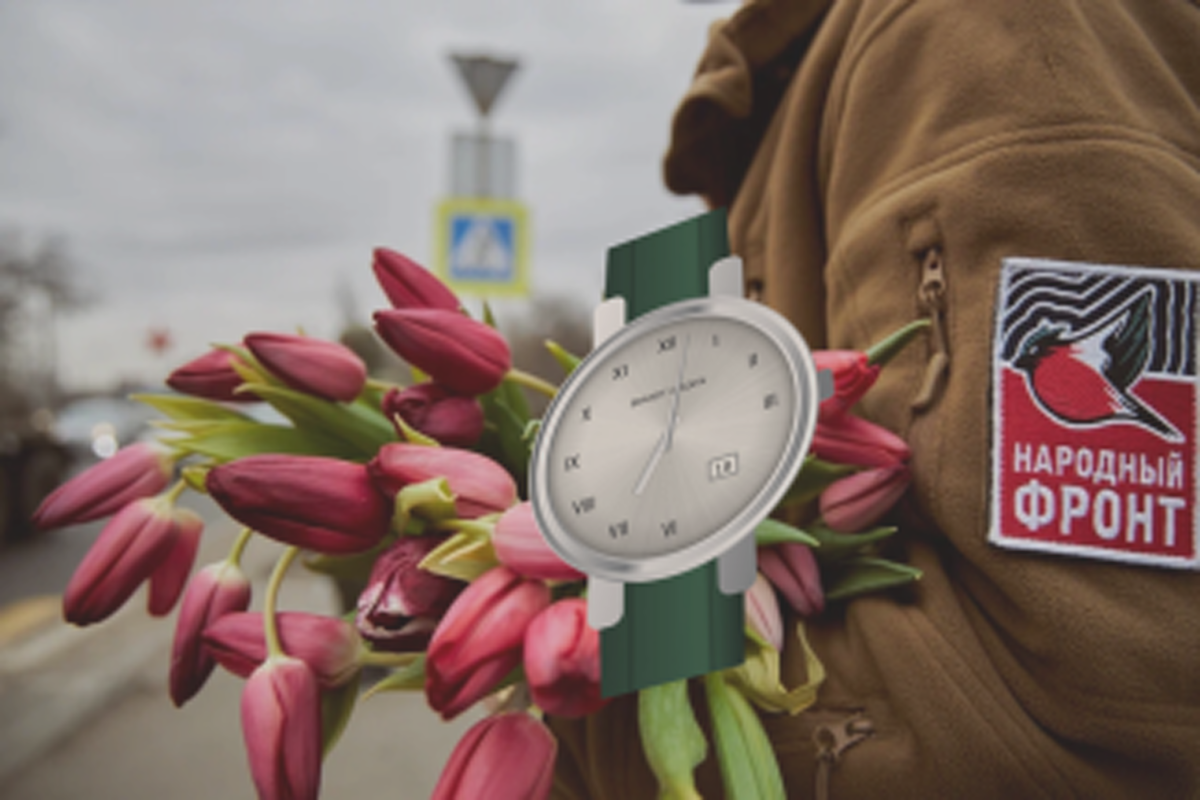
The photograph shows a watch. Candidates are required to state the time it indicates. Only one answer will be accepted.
7:02
